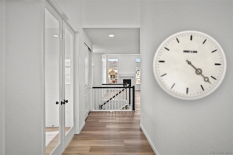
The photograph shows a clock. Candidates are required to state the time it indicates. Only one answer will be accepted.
4:22
